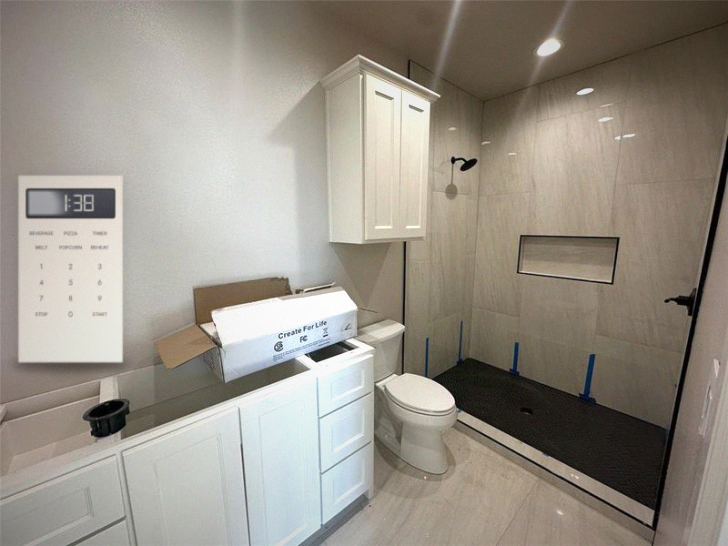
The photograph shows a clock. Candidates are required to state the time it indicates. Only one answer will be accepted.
1:38
